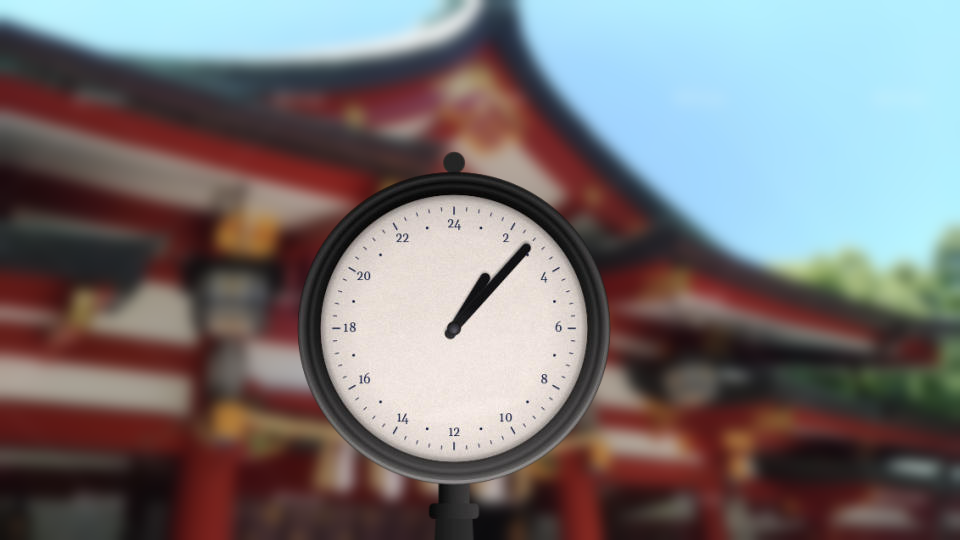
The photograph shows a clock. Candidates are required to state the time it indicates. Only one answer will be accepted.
2:07
